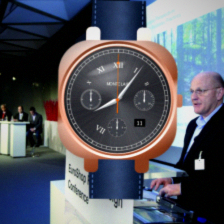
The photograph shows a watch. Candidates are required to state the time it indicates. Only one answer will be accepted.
8:06
